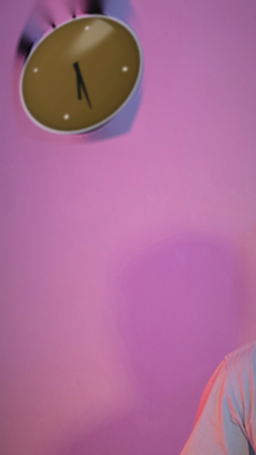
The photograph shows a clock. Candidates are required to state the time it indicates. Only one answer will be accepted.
5:25
